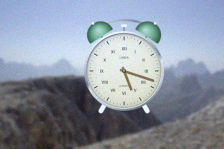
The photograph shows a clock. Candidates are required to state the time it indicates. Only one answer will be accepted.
5:18
